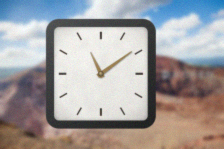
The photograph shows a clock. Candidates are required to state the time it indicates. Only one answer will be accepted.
11:09
